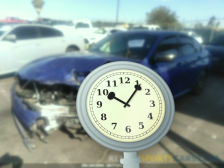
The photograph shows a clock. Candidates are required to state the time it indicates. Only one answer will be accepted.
10:06
